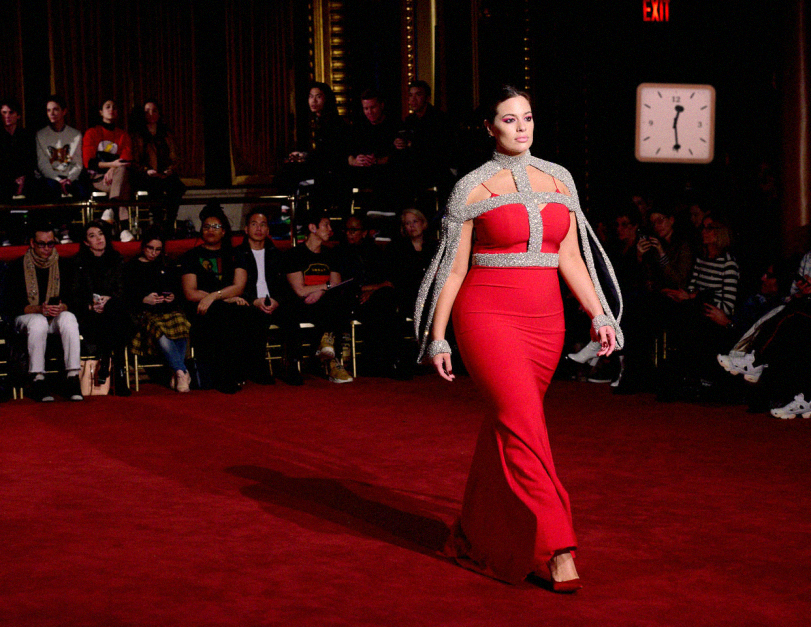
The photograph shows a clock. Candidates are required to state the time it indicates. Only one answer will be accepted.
12:29
